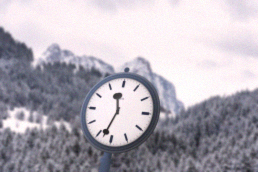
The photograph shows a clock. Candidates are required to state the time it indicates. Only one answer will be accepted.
11:33
